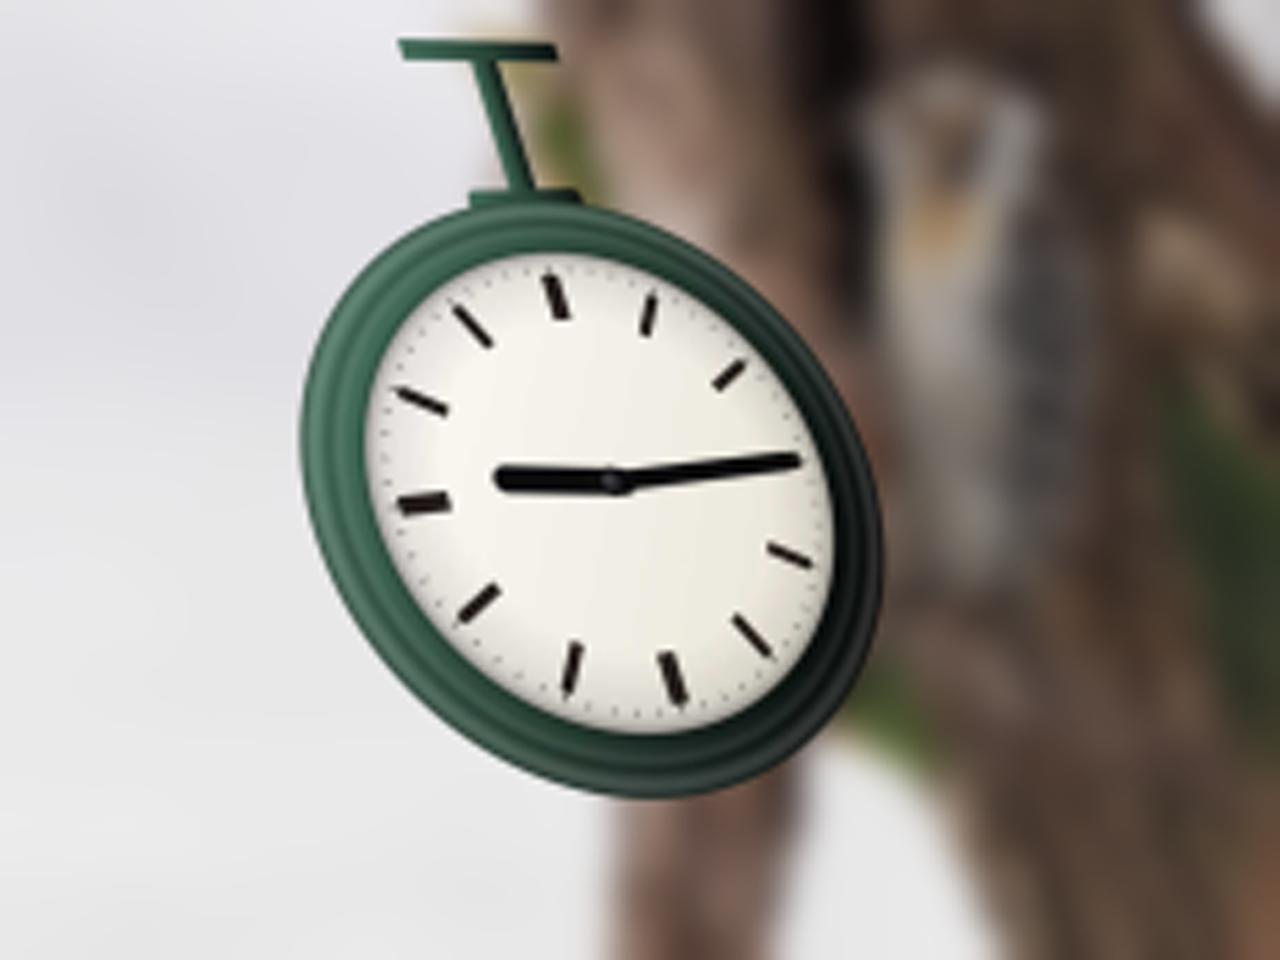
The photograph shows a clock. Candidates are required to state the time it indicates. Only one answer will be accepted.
9:15
